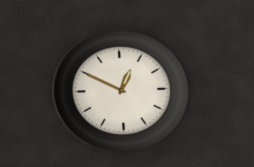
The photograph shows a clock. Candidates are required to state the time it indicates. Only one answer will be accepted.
12:50
